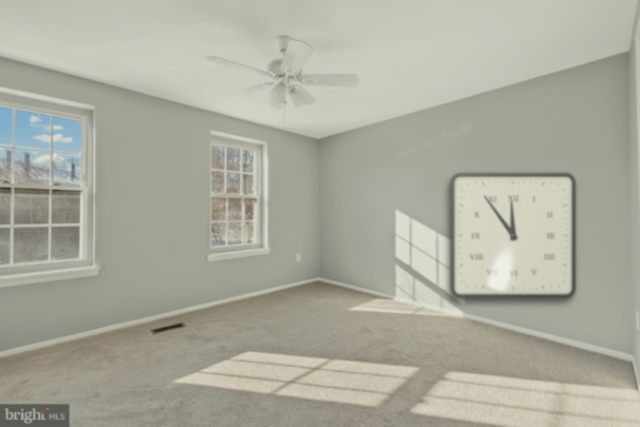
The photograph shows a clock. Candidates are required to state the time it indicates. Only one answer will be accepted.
11:54
